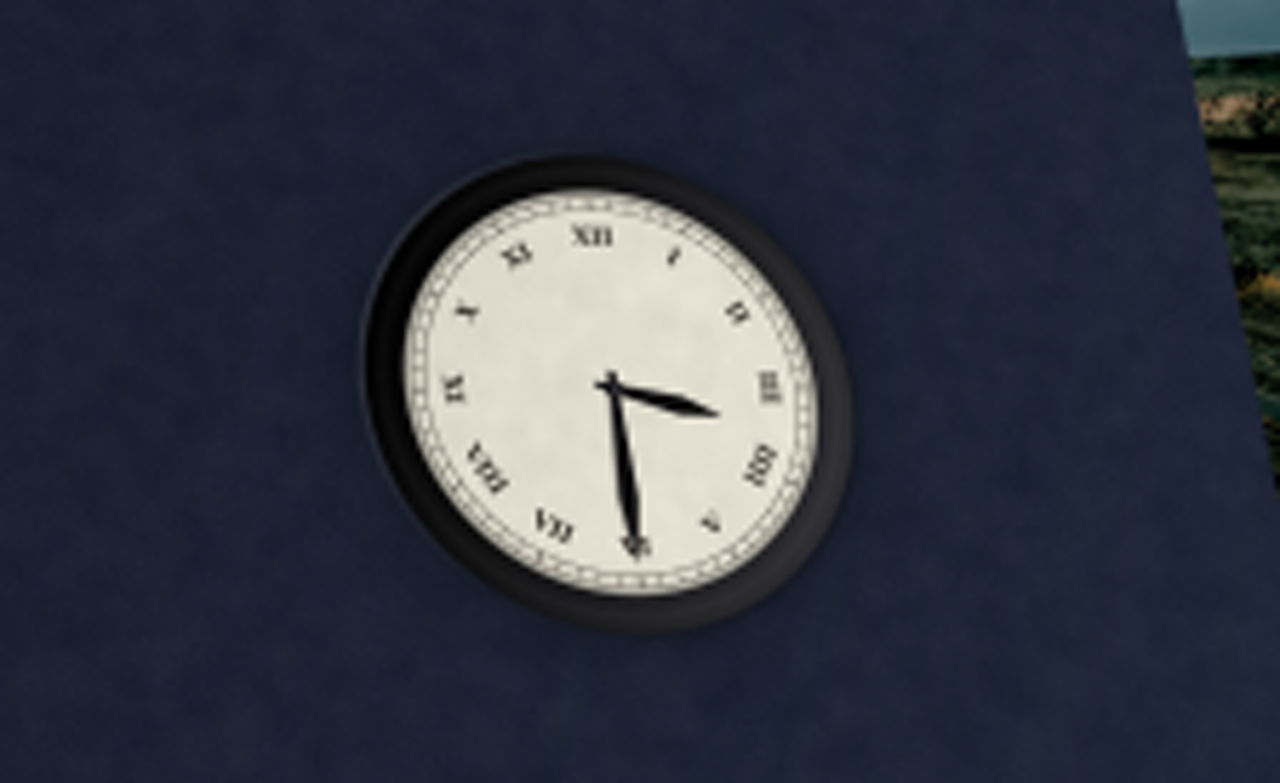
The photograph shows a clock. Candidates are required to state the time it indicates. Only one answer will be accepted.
3:30
